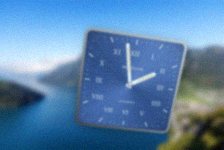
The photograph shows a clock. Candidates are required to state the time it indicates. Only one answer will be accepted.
1:58
